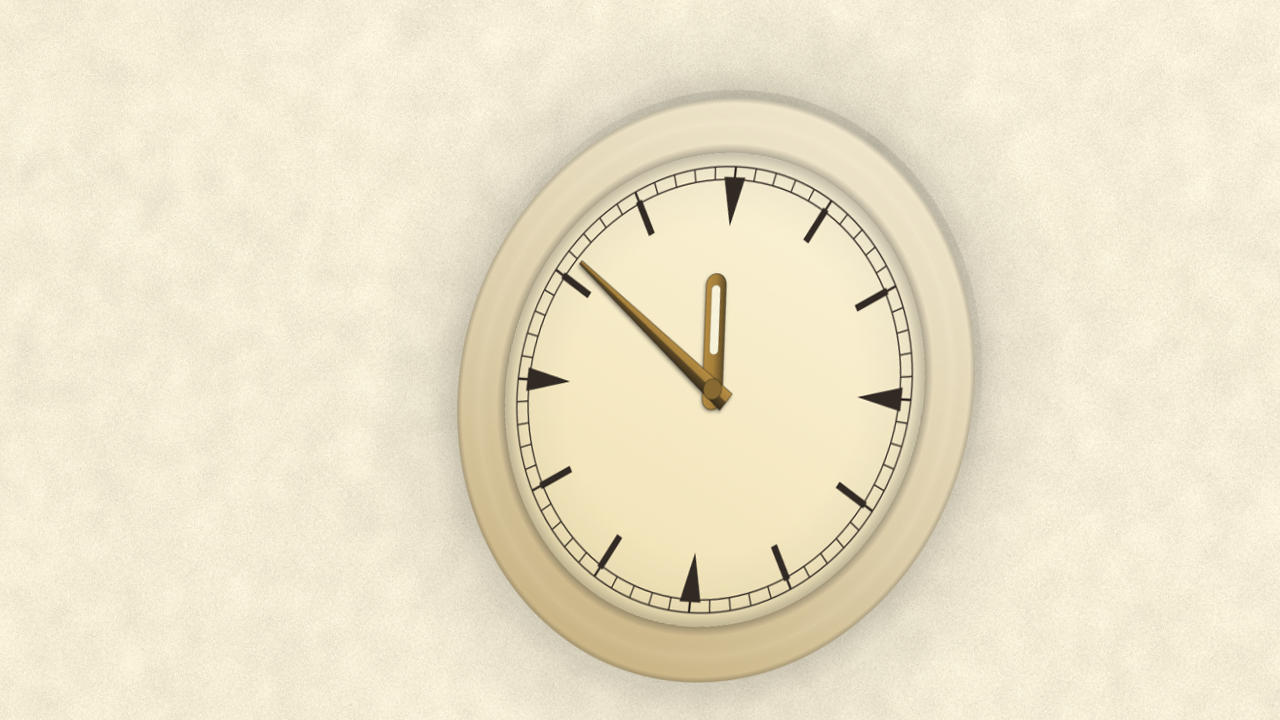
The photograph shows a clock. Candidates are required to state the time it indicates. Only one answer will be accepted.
11:51
